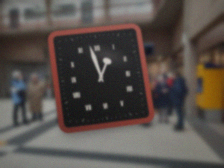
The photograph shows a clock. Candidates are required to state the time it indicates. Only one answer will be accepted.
12:58
